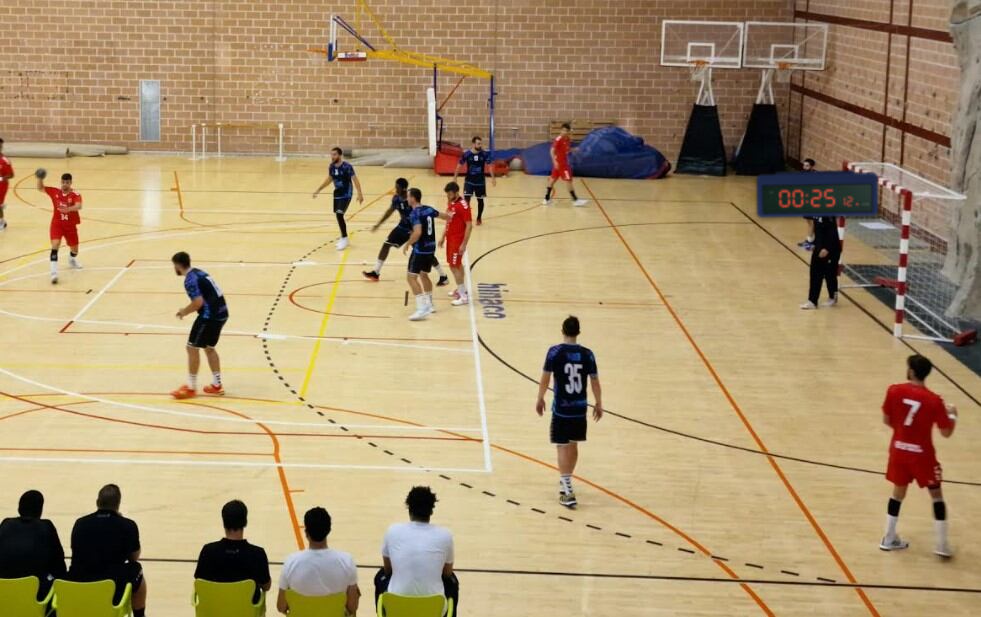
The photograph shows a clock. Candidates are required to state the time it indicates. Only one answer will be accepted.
0:25
